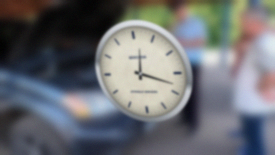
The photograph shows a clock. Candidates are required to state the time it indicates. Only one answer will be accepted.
12:18
